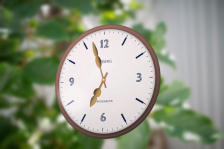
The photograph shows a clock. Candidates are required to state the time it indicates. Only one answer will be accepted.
6:57
